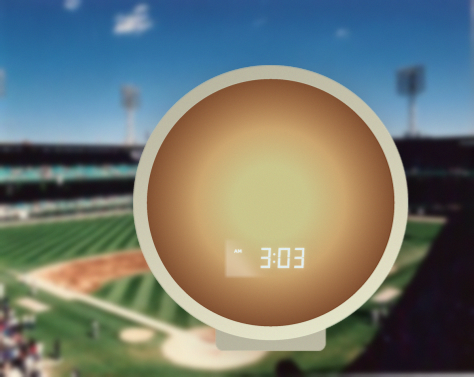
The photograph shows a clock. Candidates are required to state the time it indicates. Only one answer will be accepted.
3:03
